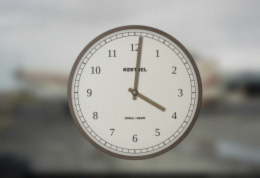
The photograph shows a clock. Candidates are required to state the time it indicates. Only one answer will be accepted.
4:01
